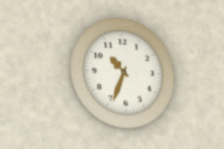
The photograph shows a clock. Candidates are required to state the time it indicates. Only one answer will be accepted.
10:34
